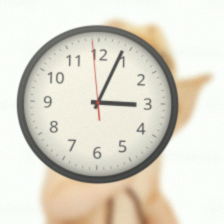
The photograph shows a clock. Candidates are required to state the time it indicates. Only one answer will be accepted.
3:03:59
